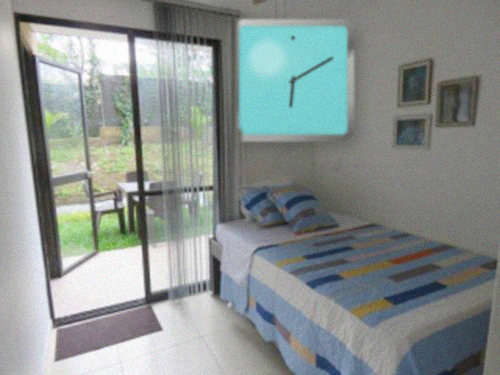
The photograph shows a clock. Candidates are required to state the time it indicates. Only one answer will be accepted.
6:10
